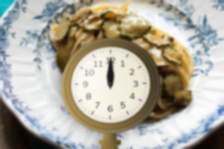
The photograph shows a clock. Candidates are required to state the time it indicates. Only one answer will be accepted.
12:00
